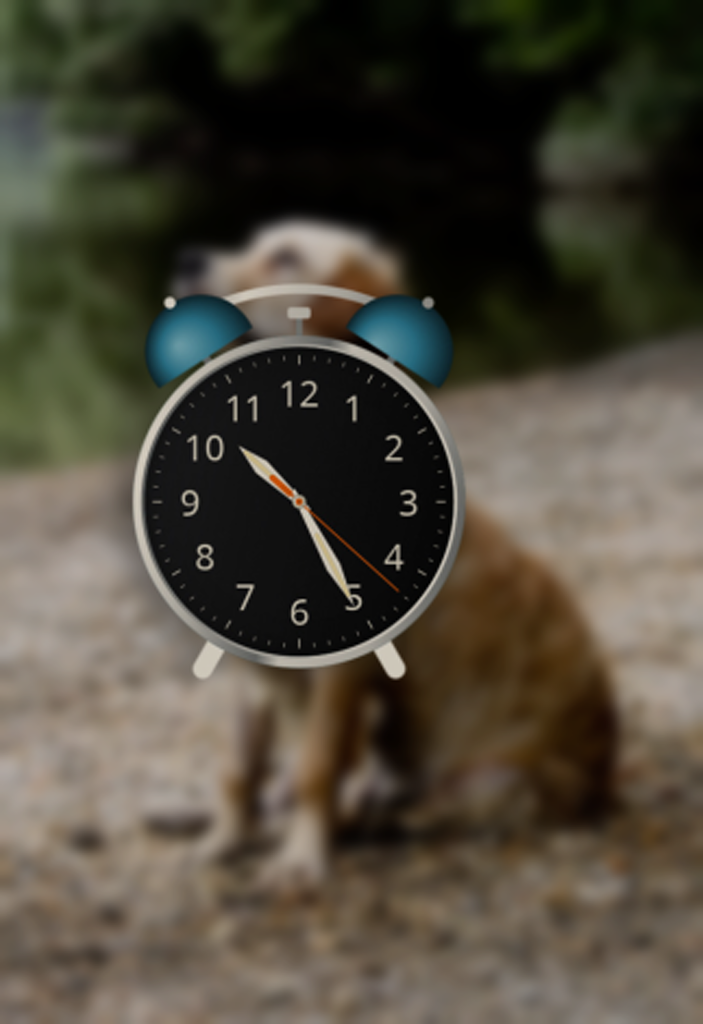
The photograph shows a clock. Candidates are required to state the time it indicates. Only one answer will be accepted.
10:25:22
